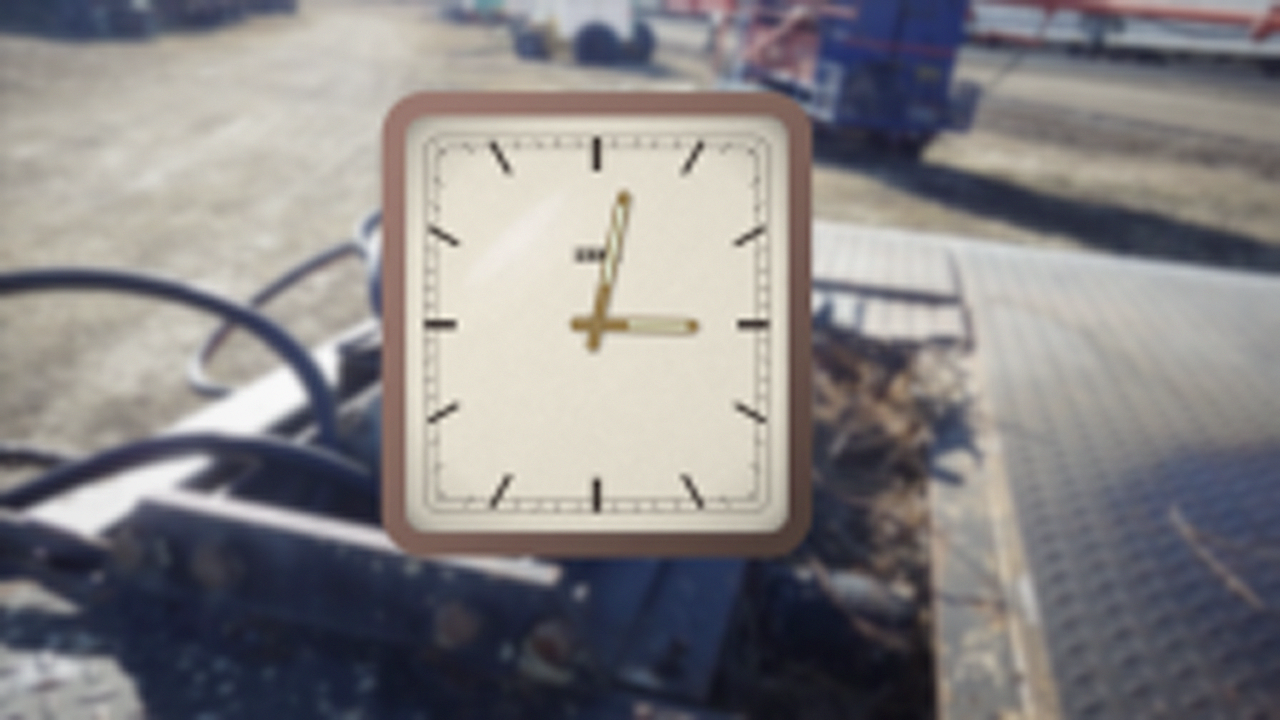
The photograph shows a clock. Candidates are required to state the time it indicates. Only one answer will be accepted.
3:02
